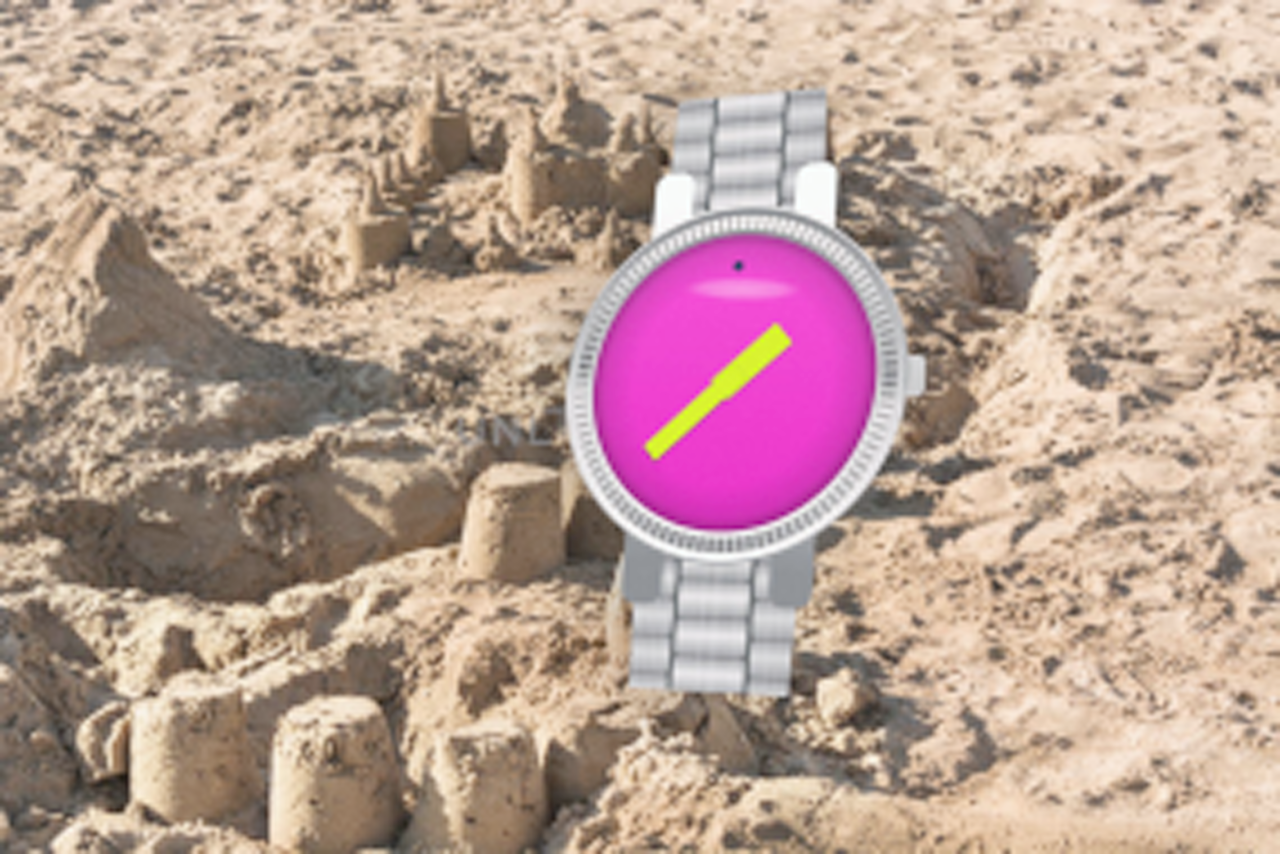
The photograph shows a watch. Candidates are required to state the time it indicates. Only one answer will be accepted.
1:38
